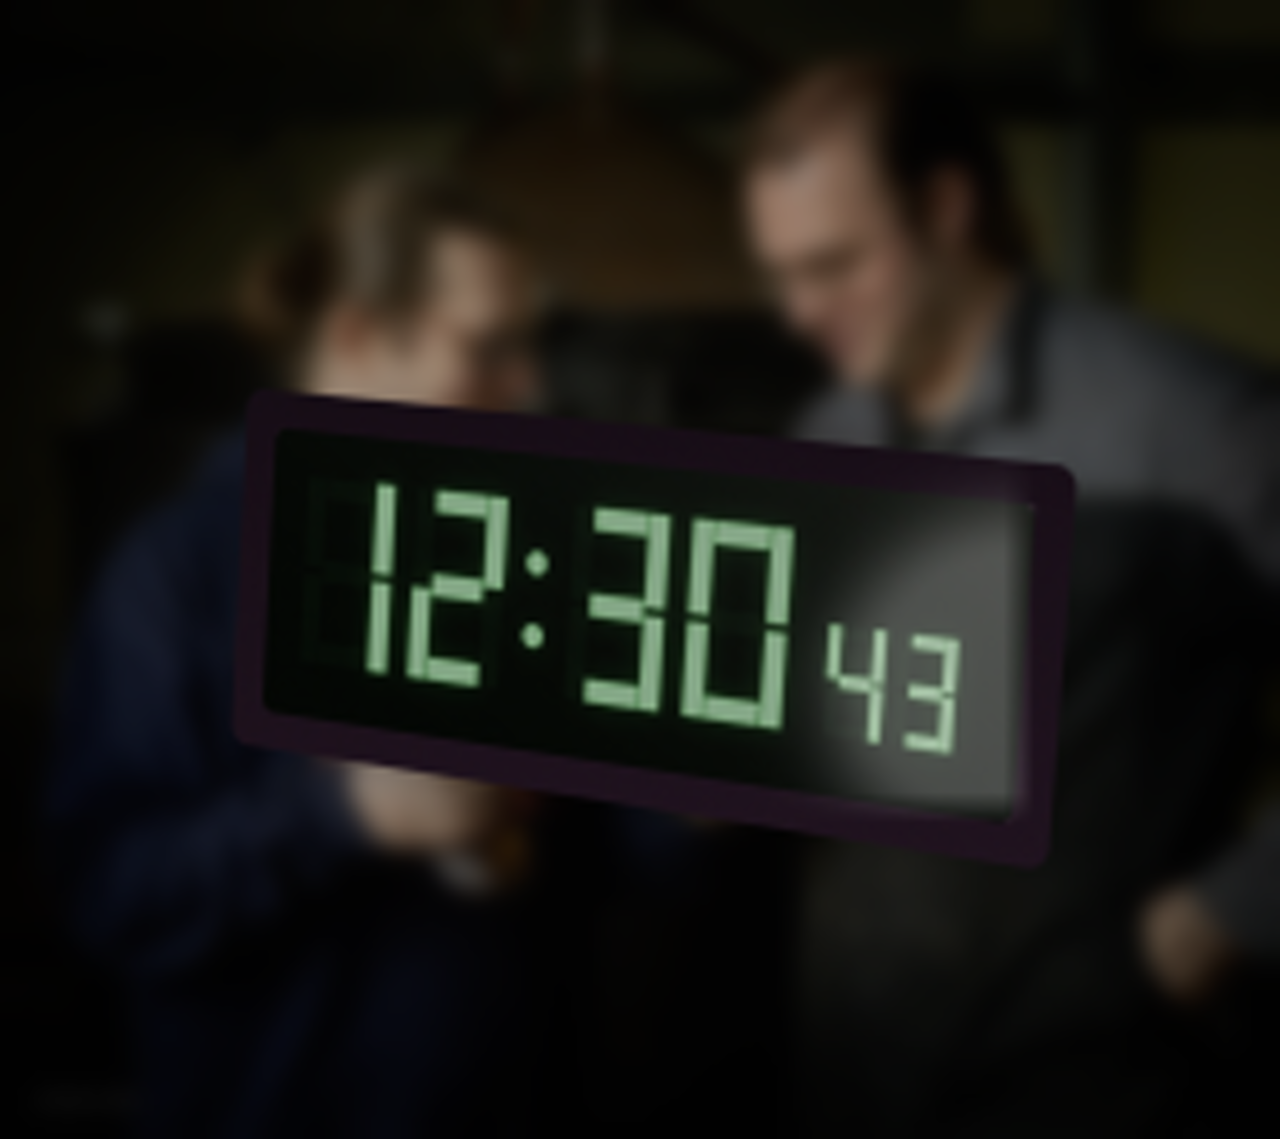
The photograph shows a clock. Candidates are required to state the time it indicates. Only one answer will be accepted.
12:30:43
